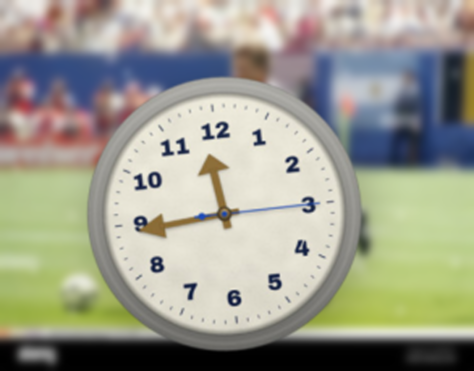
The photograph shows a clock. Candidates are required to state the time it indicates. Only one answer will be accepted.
11:44:15
